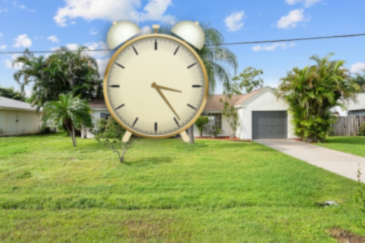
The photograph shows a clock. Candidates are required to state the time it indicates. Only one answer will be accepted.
3:24
